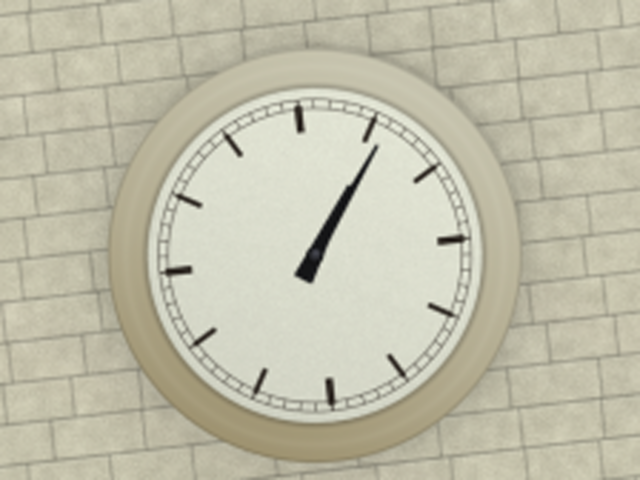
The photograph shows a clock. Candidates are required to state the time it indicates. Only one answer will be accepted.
1:06
